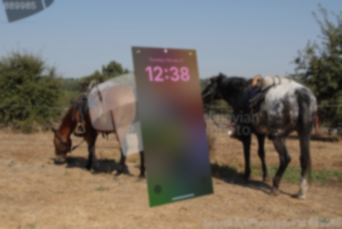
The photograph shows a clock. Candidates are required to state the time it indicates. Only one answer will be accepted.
12:38
